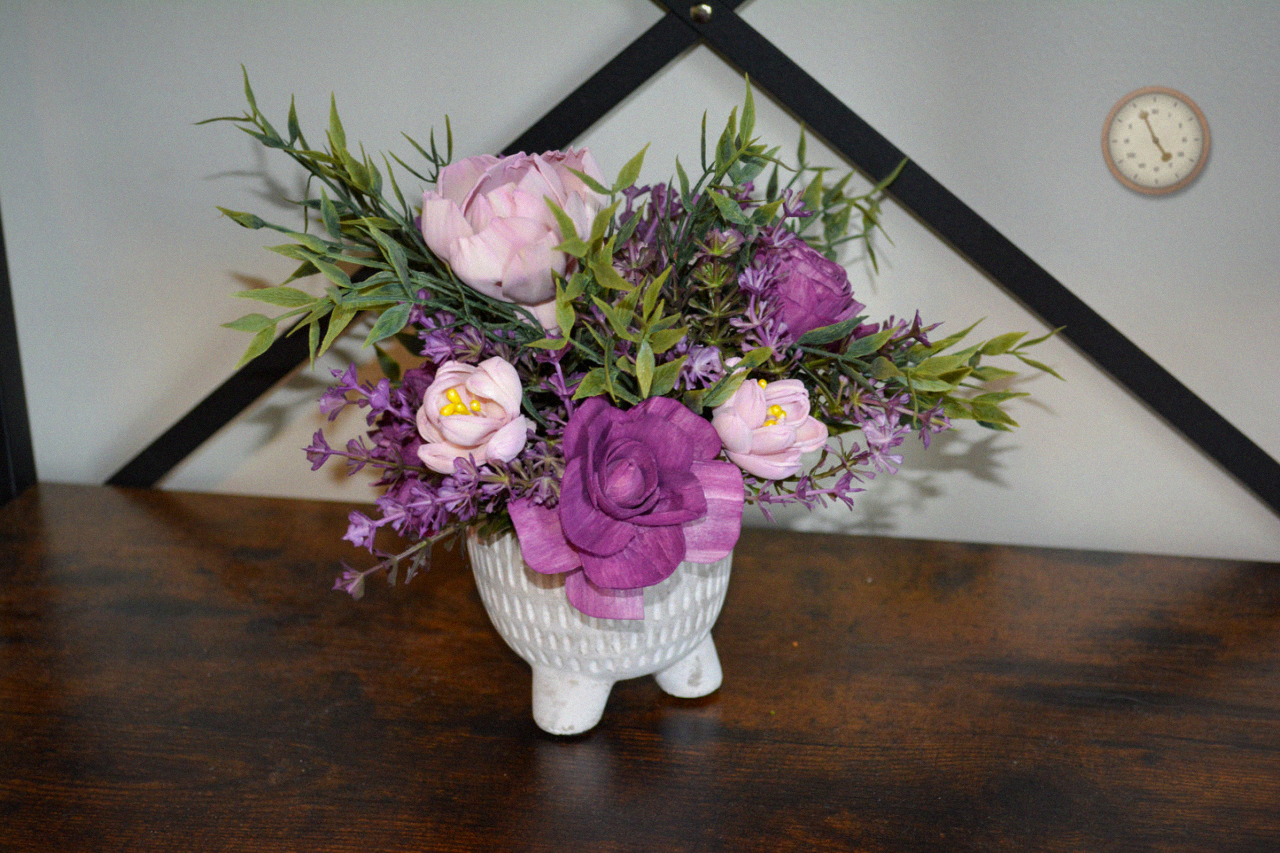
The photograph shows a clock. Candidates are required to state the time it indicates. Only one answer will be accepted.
4:56
